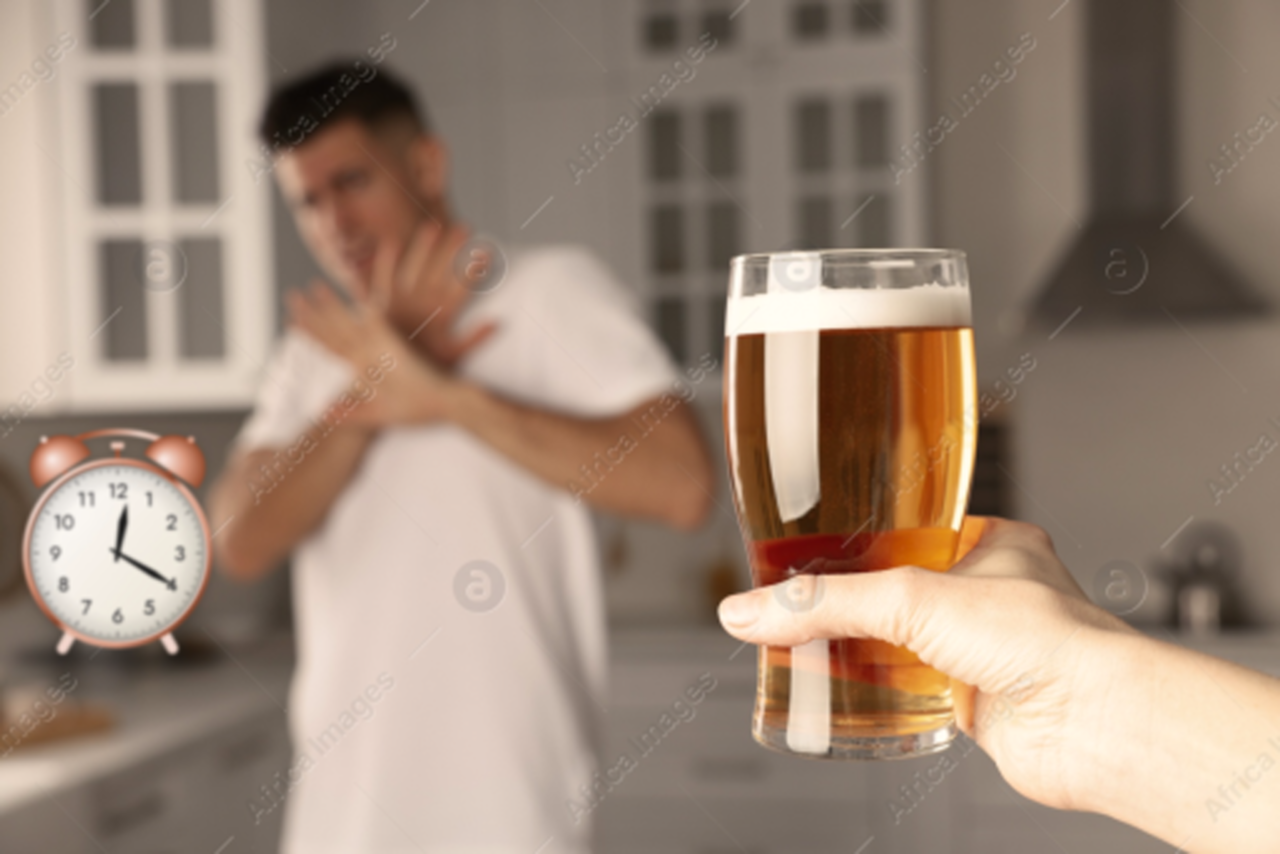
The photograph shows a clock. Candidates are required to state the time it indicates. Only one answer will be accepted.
12:20
